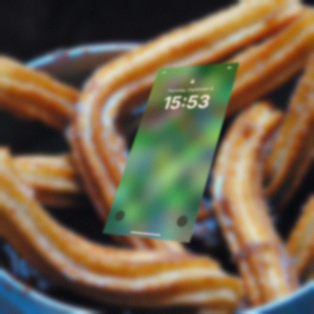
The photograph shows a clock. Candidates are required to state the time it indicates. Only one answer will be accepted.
15:53
